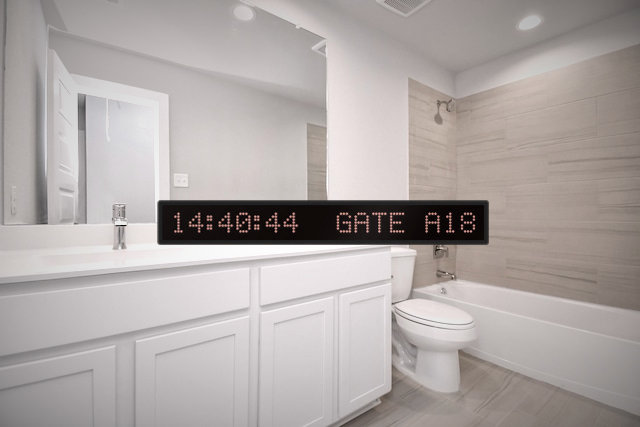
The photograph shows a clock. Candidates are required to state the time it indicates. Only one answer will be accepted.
14:40:44
